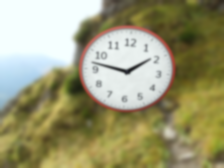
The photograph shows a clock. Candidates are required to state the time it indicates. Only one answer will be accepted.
1:47
